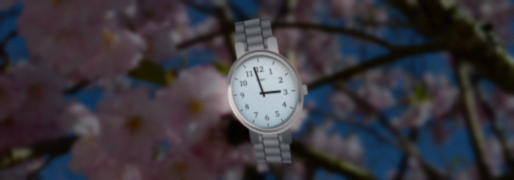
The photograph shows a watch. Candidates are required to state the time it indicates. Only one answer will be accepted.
2:58
